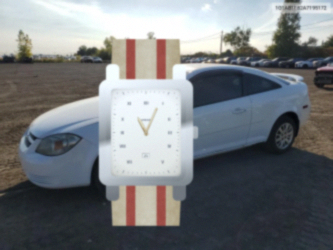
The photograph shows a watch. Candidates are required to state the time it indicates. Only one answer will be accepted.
11:04
